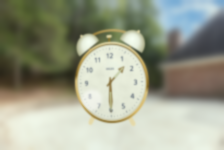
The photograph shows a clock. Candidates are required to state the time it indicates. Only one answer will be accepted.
1:30
